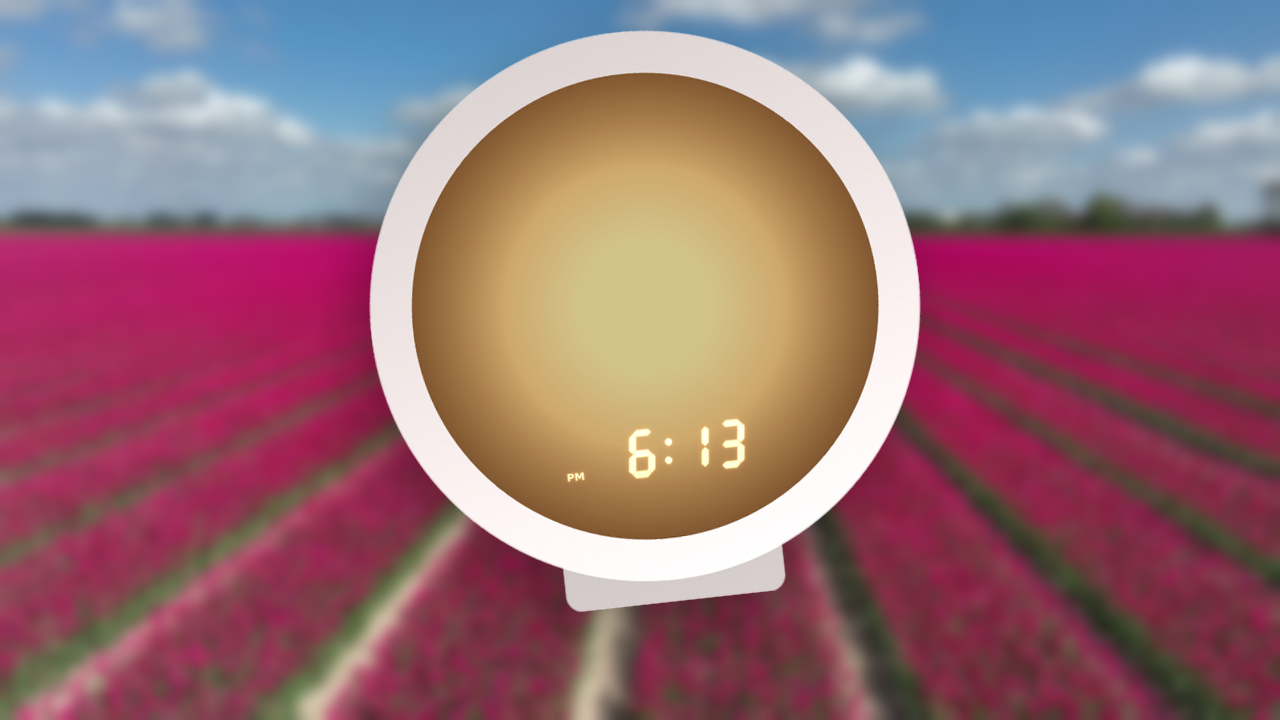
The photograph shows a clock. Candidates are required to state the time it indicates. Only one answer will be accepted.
6:13
